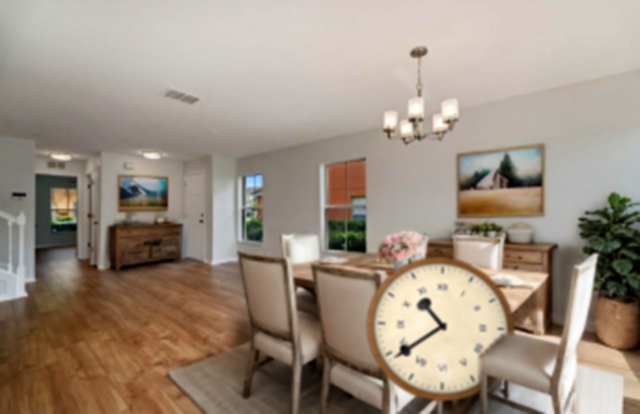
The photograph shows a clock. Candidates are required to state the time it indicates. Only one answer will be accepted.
10:39
